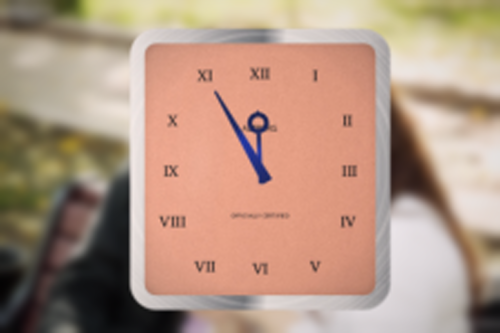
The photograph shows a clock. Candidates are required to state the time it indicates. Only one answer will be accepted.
11:55
